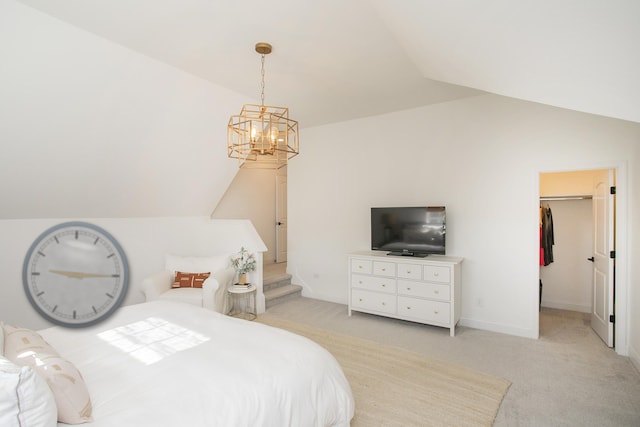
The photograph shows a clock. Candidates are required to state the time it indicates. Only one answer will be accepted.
9:15
